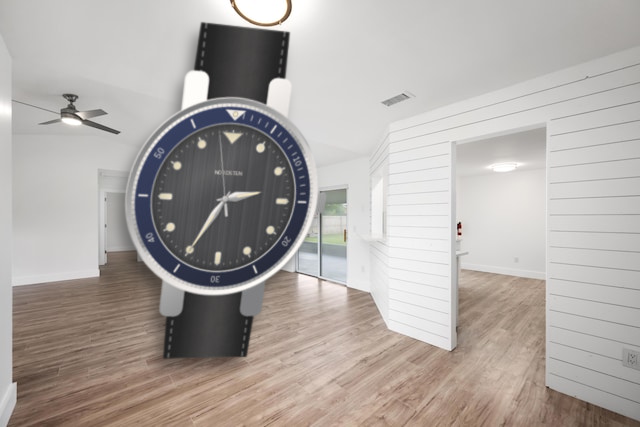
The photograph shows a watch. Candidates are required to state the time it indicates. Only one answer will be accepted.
2:34:58
